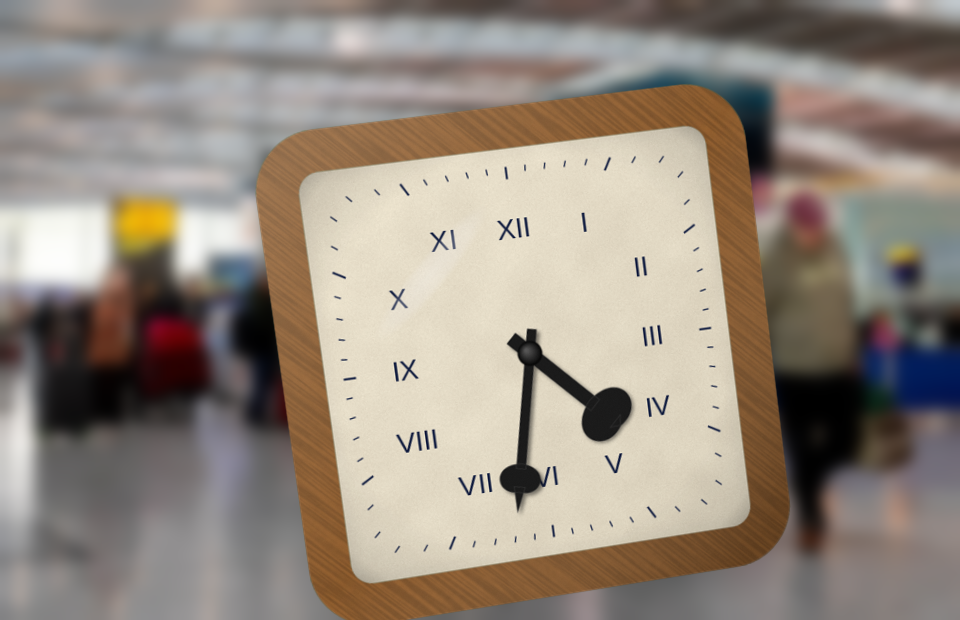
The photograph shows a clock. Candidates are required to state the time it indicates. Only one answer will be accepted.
4:32
